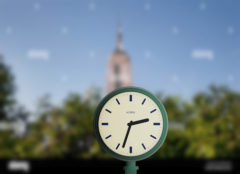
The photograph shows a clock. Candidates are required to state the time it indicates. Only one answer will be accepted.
2:33
